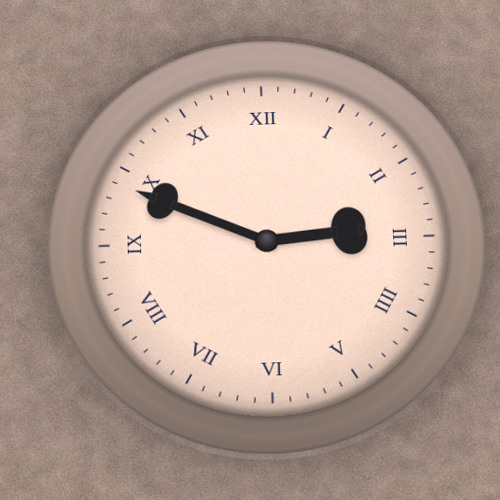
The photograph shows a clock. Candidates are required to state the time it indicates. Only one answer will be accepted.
2:49
